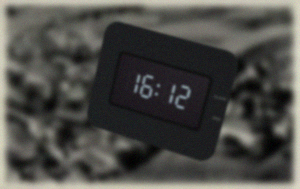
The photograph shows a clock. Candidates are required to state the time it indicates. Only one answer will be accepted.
16:12
